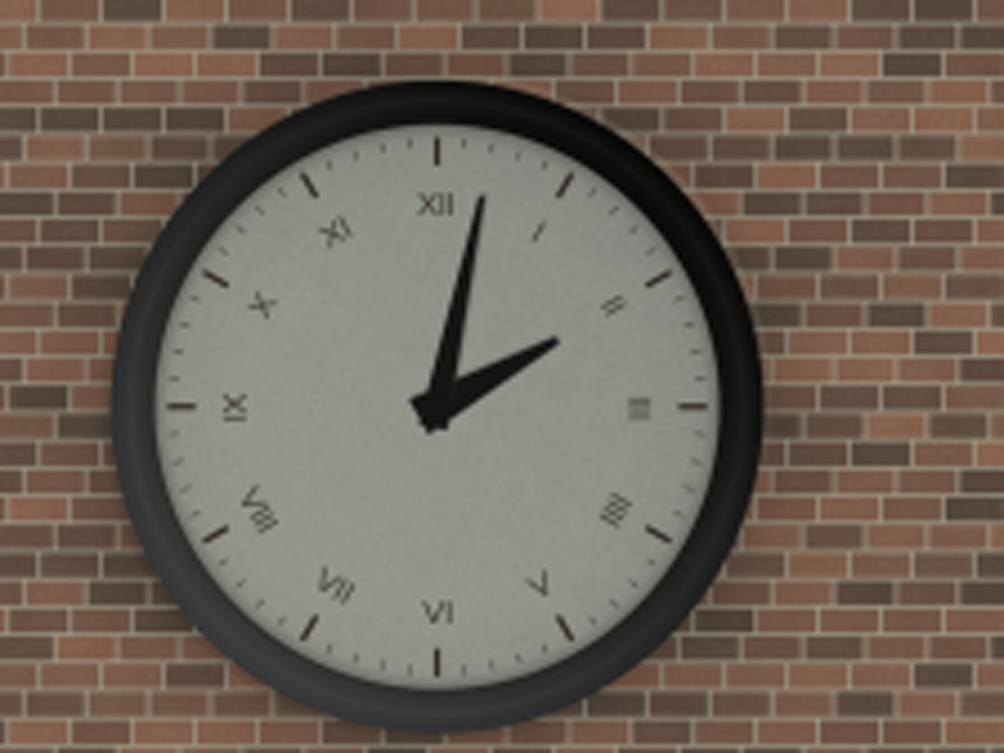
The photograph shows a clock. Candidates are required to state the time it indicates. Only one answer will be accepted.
2:02
